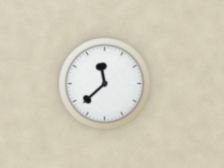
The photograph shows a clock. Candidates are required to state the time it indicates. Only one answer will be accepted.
11:38
